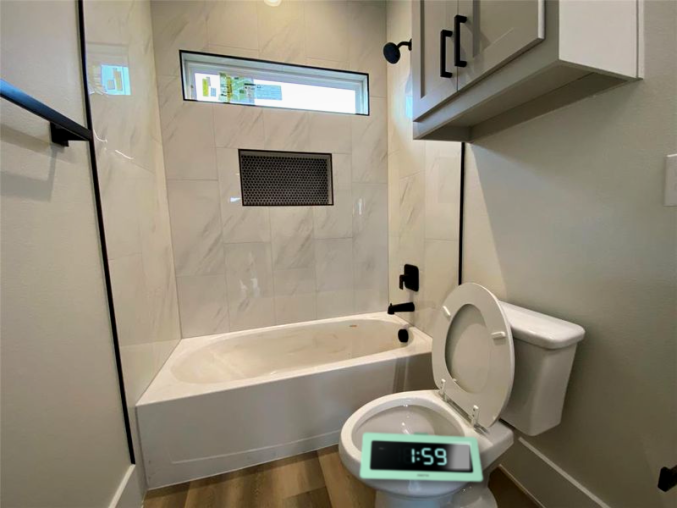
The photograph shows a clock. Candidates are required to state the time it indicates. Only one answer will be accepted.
1:59
